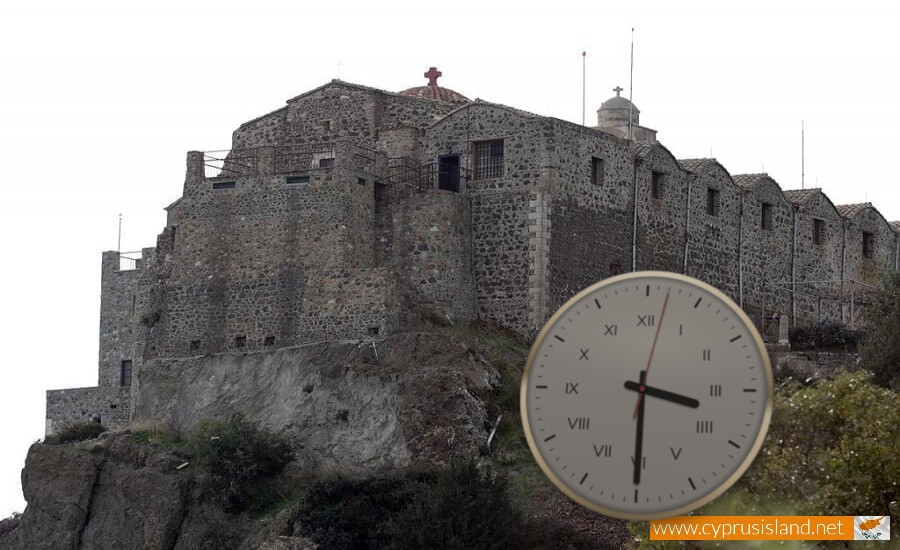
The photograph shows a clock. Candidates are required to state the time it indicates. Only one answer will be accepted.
3:30:02
